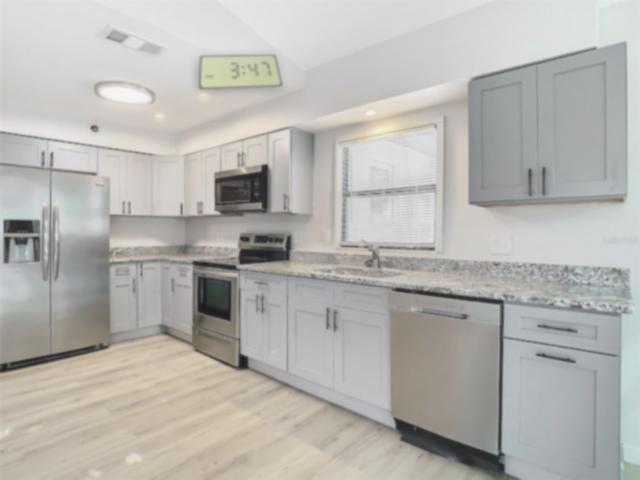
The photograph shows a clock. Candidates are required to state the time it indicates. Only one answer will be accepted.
3:47
